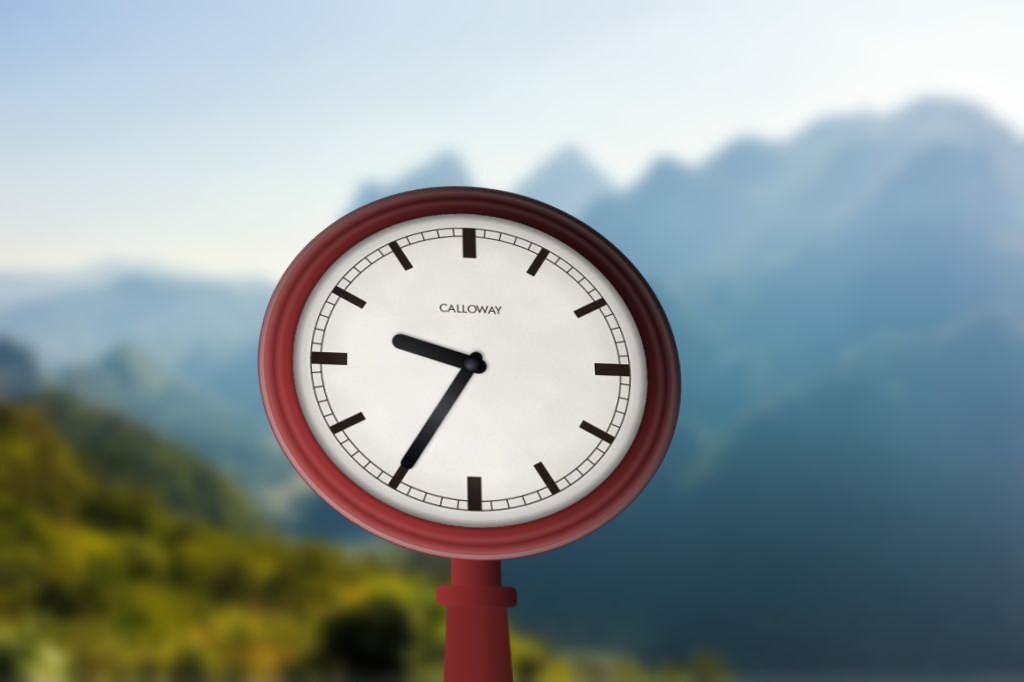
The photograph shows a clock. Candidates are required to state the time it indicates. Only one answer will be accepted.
9:35
